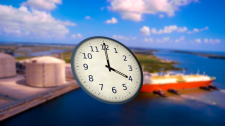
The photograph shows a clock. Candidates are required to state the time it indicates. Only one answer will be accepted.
4:00
